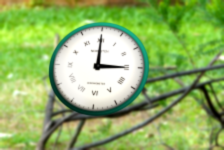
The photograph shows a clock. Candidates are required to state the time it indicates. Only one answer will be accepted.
3:00
